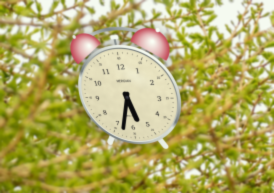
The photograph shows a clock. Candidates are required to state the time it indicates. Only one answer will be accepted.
5:33
